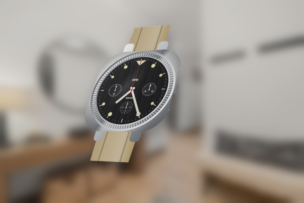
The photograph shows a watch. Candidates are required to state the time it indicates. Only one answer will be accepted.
7:25
